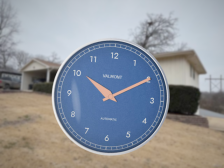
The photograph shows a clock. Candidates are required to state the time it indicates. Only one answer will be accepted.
10:10
